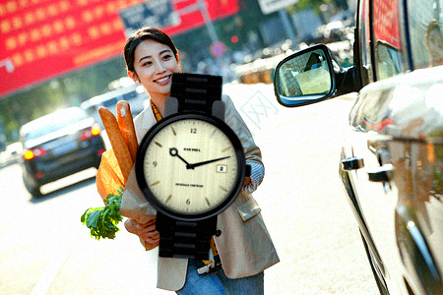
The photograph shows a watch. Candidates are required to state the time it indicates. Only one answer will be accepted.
10:12
